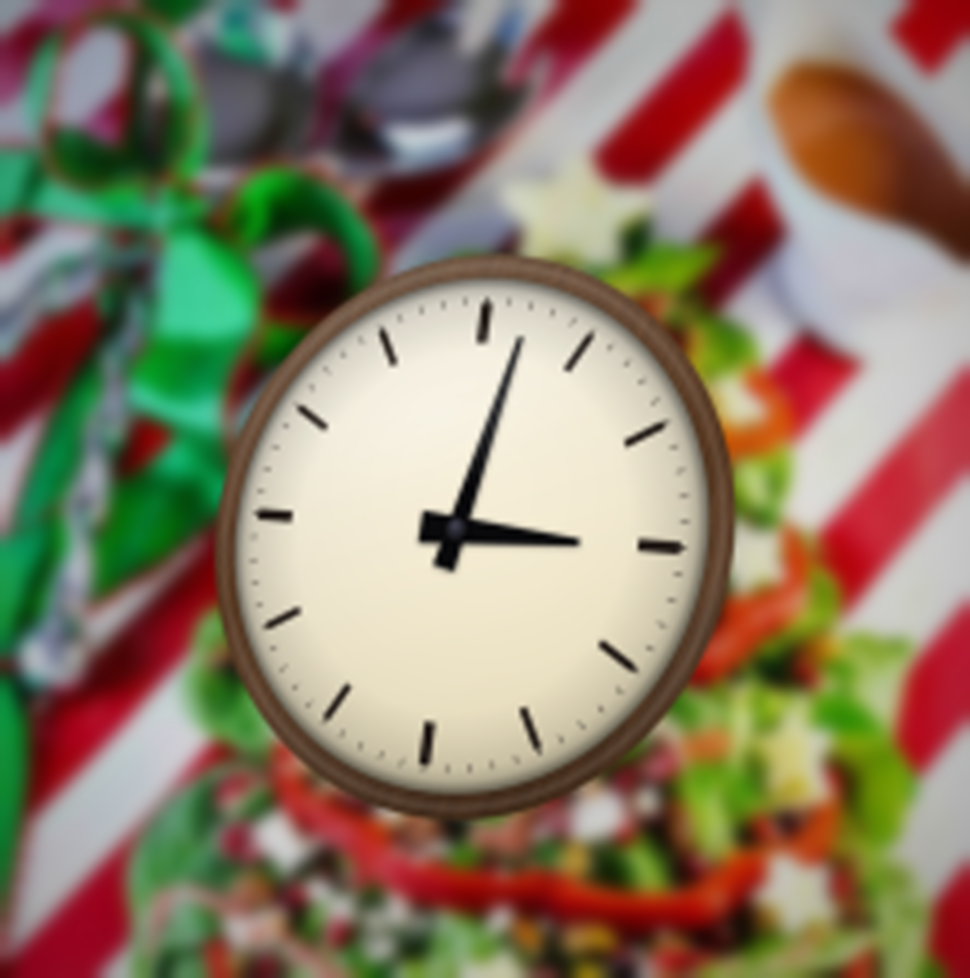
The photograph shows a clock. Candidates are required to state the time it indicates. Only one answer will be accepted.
3:02
